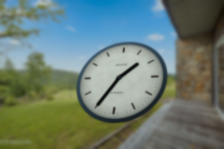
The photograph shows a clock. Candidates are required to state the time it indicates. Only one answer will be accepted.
1:35
